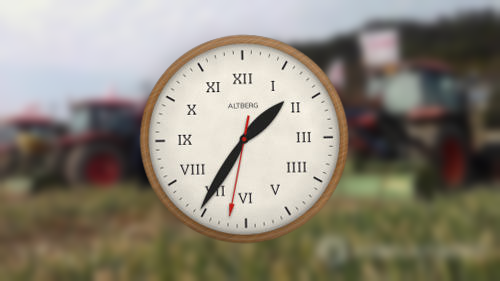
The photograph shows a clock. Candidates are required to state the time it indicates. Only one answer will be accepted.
1:35:32
